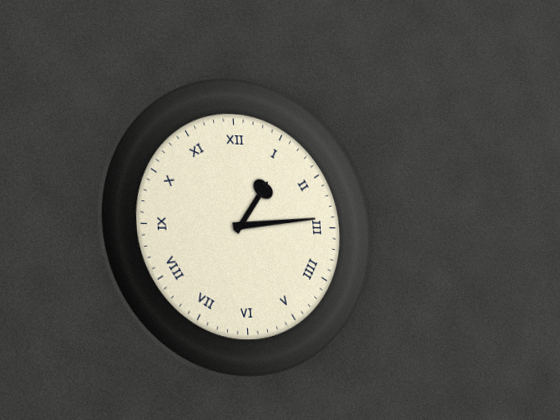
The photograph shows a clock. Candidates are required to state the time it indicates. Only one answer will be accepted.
1:14
